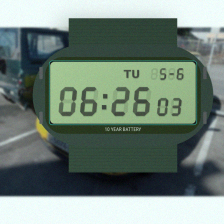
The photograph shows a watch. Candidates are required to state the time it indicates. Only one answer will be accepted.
6:26:03
